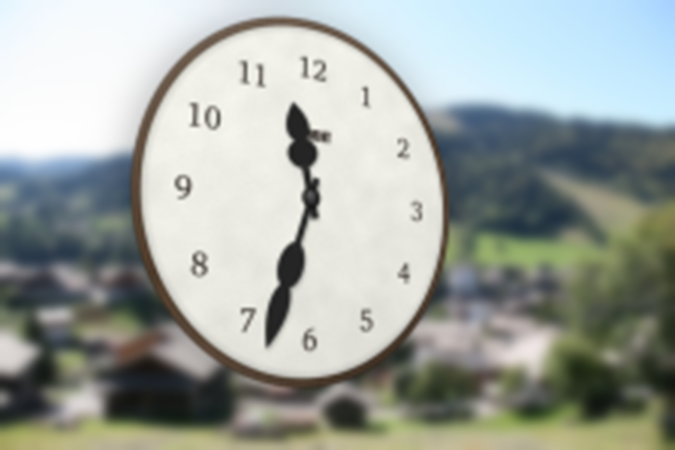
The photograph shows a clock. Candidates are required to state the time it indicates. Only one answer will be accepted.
11:33
